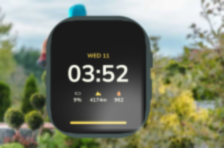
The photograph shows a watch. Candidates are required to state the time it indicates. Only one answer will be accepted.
3:52
